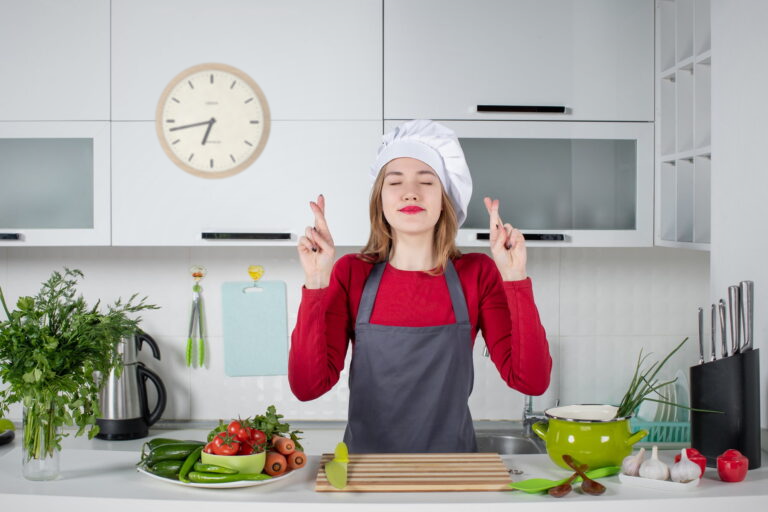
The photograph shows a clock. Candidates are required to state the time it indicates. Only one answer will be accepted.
6:43
